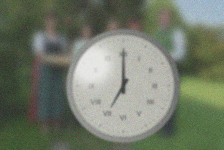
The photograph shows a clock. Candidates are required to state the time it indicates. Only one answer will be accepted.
7:00
